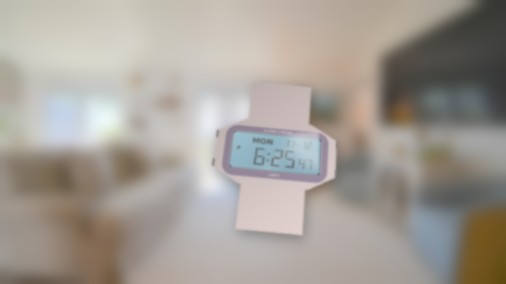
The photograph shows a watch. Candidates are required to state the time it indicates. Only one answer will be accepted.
6:25:47
